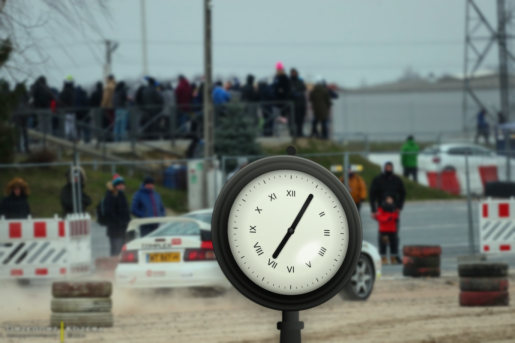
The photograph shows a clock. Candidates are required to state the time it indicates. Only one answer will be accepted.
7:05
